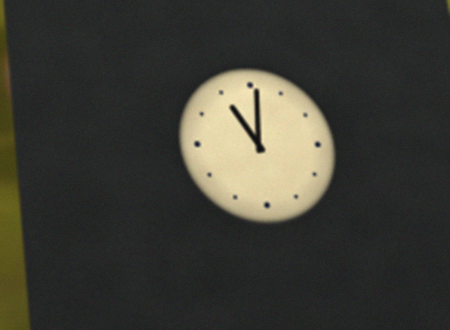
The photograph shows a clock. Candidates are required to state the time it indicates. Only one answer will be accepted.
11:01
